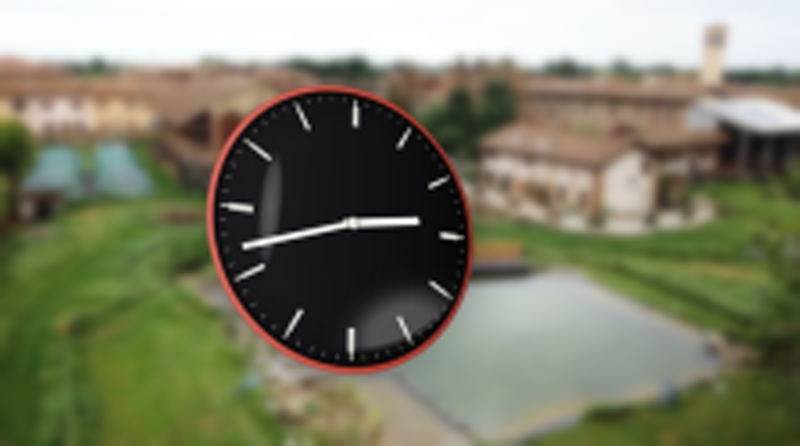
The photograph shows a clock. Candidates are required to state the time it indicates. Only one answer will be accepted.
2:42
